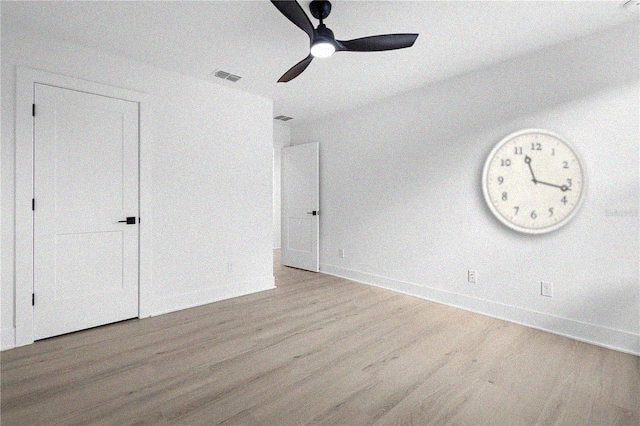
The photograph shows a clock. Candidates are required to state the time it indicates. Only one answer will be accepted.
11:17
